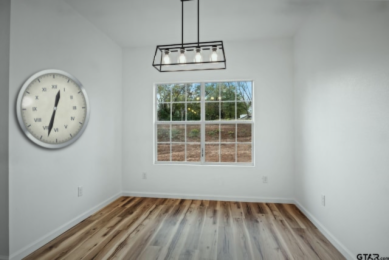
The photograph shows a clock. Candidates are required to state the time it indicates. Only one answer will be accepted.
12:33
